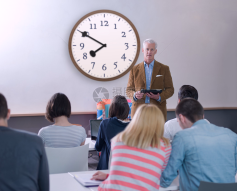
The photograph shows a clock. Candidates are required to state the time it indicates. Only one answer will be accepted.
7:50
